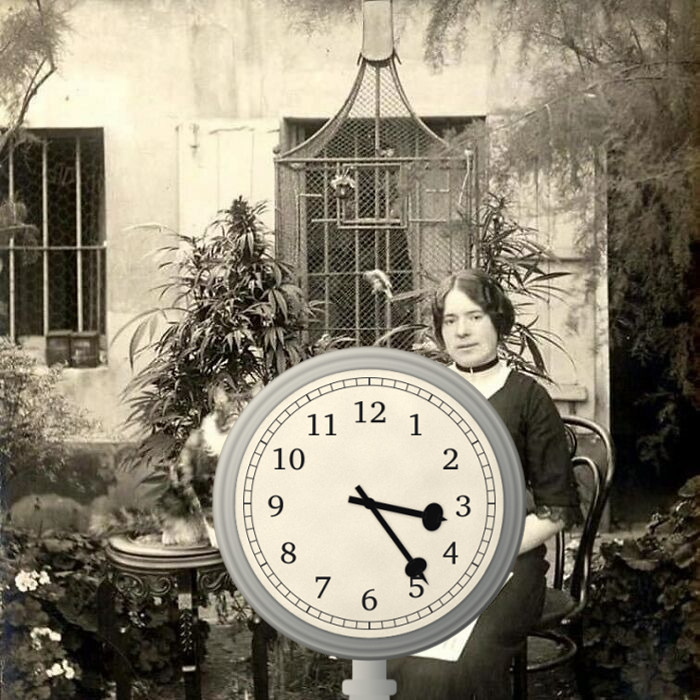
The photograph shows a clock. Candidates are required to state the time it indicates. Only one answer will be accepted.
3:24
